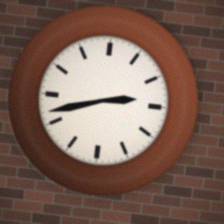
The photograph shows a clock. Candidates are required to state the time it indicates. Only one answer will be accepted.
2:42
